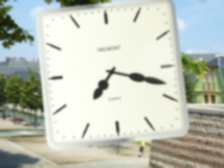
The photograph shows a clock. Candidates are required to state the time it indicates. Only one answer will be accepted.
7:18
